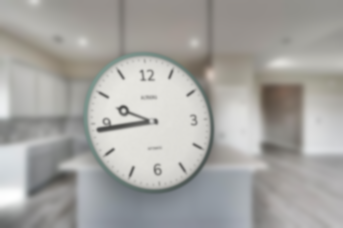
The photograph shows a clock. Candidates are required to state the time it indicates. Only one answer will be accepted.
9:44
